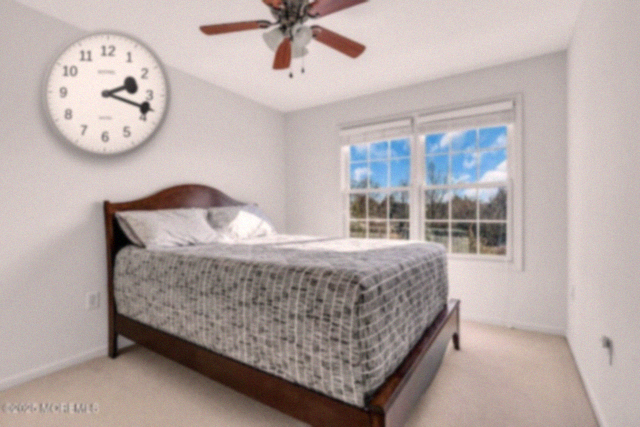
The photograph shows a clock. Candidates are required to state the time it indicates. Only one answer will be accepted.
2:18
